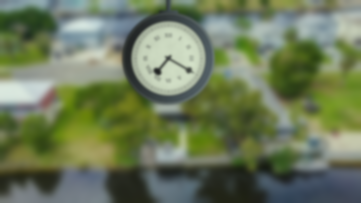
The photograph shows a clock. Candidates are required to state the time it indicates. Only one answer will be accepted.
7:20
